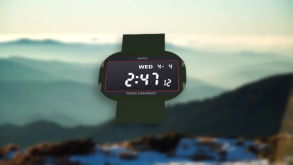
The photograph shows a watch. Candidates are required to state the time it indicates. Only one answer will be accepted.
2:47:12
